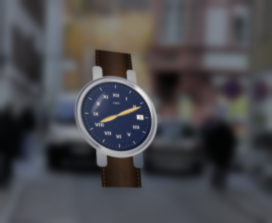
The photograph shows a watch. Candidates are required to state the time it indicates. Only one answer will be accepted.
8:11
